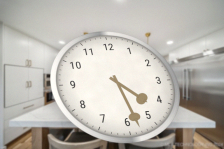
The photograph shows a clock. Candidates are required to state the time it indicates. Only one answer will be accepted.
4:28
